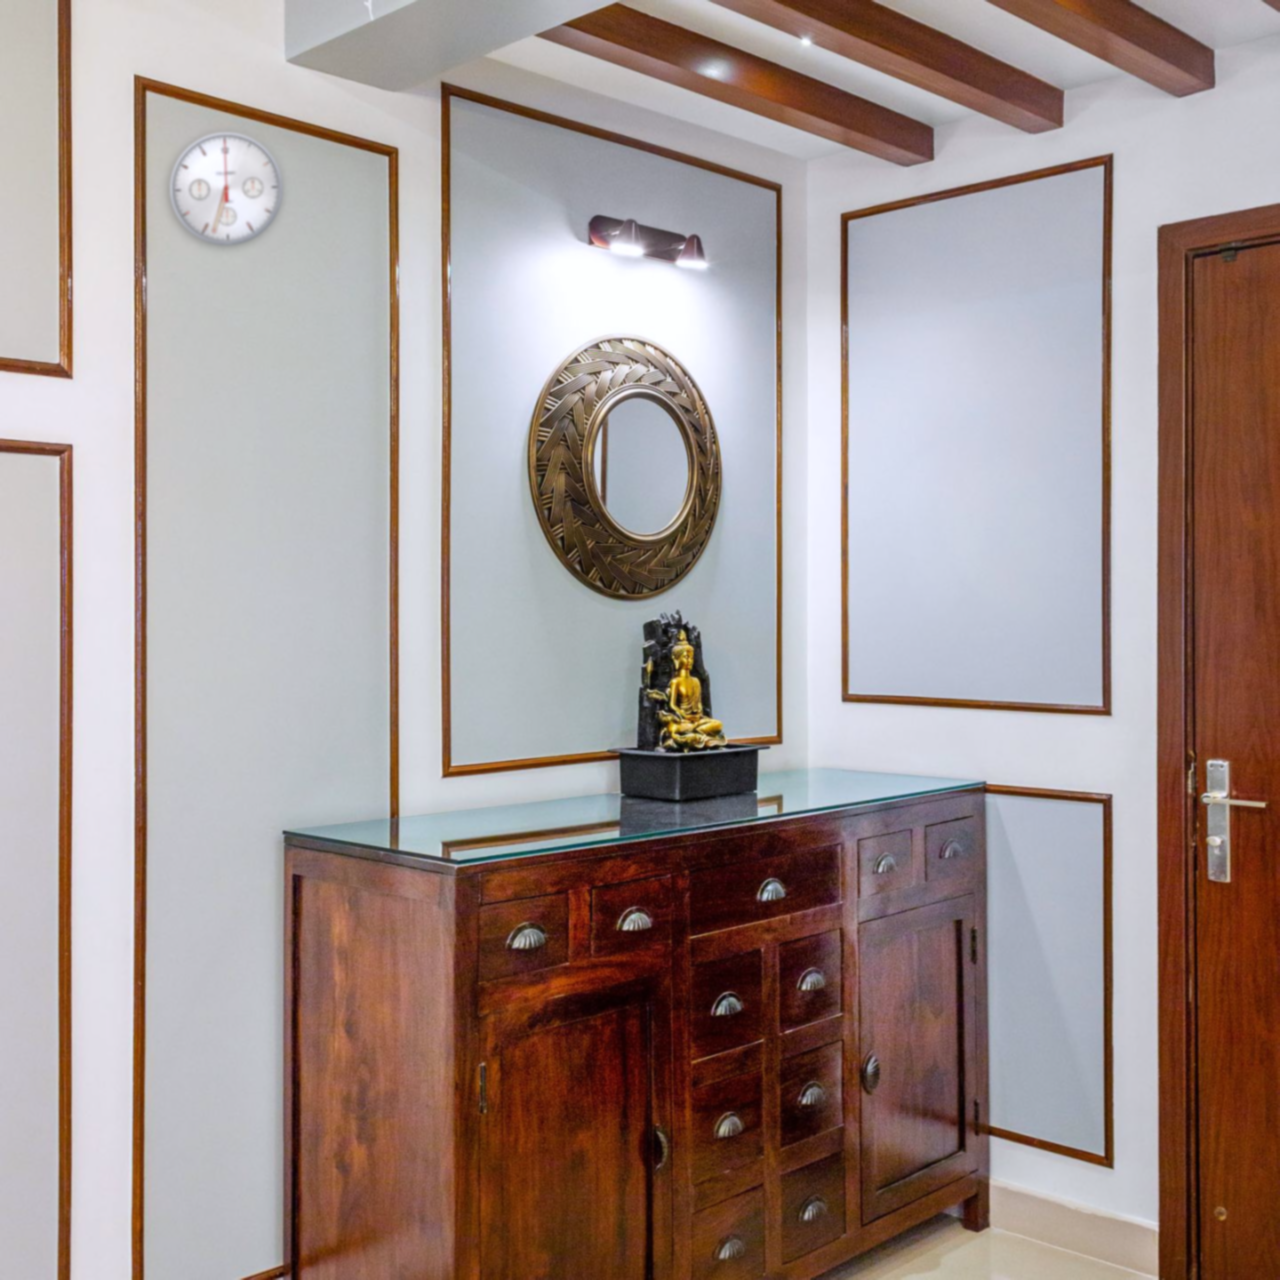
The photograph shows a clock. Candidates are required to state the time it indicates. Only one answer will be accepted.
6:33
